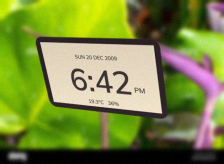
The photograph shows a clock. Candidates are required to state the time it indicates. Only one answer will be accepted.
6:42
